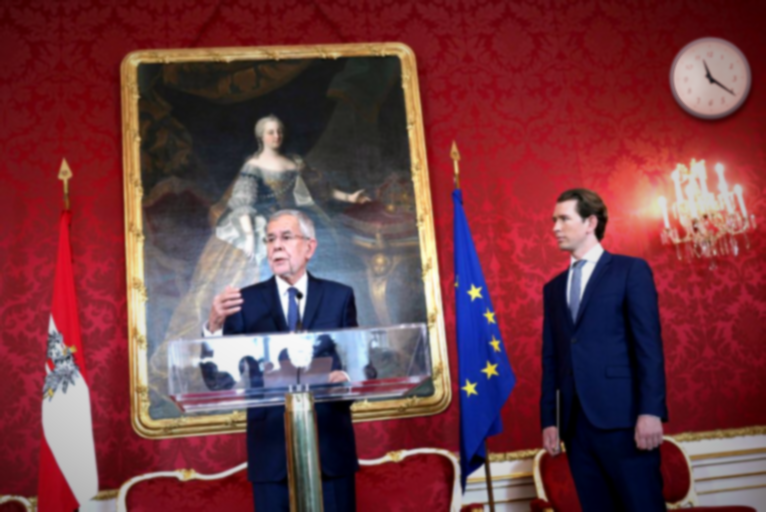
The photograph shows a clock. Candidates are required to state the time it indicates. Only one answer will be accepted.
11:21
